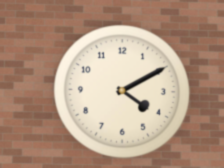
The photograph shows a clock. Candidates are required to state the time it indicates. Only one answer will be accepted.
4:10
